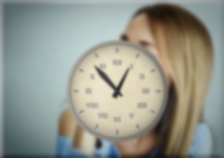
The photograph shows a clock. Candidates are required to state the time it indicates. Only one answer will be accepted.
12:53
